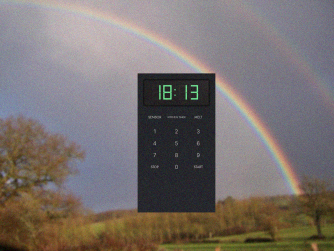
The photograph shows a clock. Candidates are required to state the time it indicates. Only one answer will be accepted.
18:13
